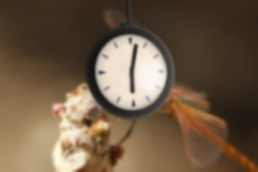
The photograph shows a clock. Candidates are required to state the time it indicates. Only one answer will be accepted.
6:02
